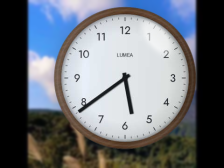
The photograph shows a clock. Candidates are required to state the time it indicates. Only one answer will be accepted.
5:39
